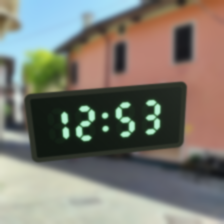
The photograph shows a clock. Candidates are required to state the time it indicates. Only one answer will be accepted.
12:53
